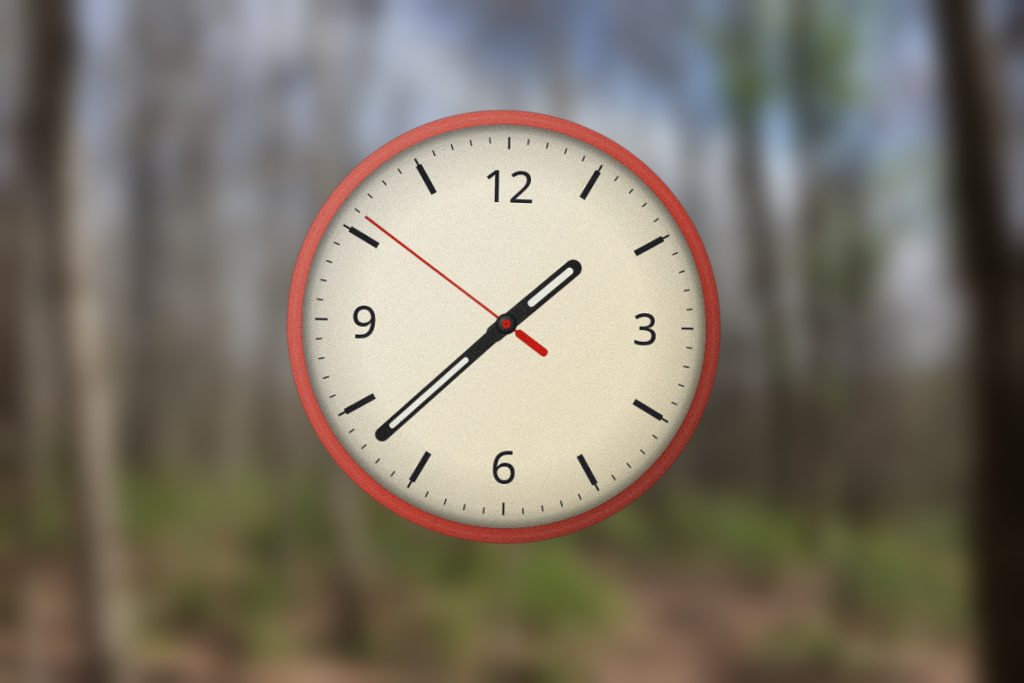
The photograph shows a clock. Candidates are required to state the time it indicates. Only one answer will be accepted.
1:37:51
